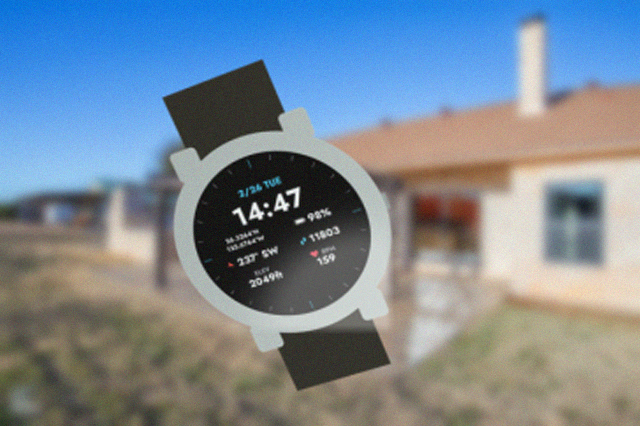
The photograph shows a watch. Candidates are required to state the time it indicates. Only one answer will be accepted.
14:47
